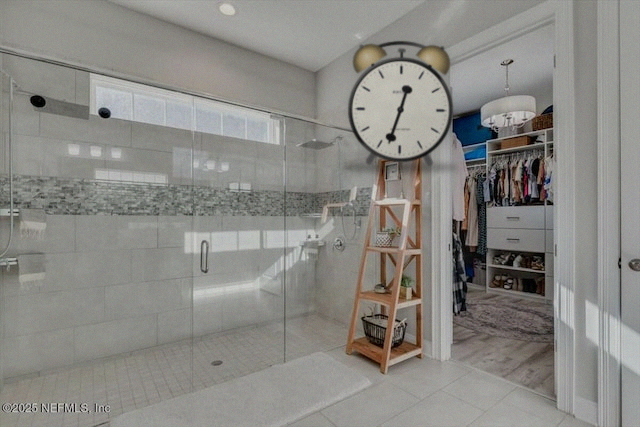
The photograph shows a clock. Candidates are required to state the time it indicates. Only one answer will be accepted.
12:33
